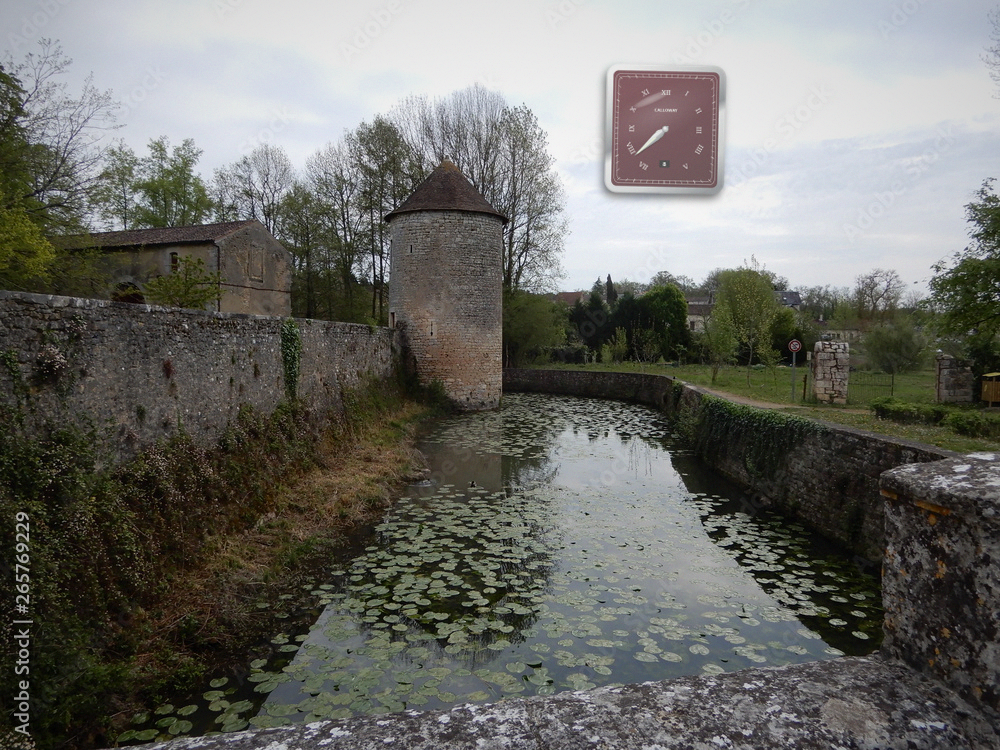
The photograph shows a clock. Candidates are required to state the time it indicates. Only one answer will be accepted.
7:38
